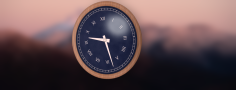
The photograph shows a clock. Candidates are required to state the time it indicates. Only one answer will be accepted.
9:28
